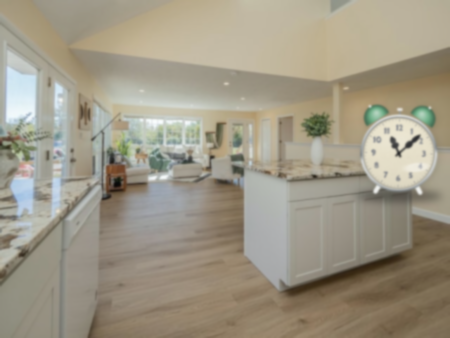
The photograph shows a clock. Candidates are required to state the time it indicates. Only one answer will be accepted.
11:08
